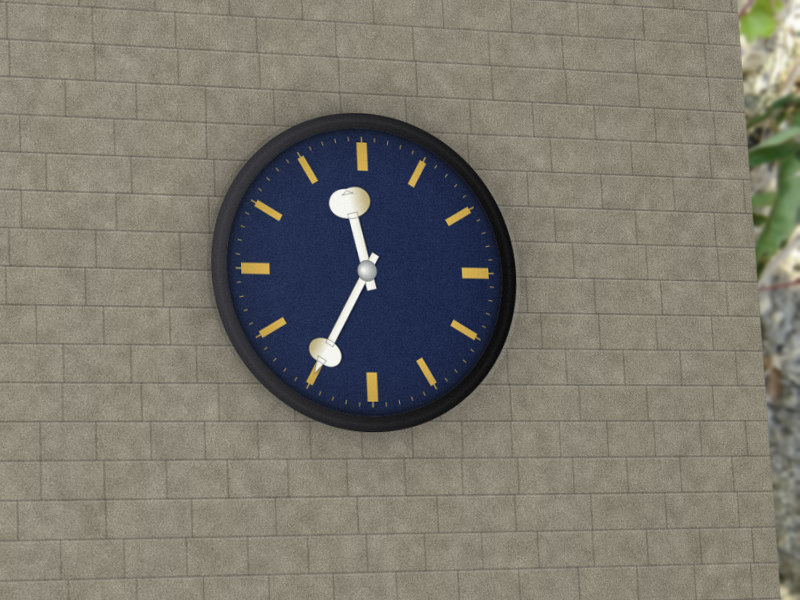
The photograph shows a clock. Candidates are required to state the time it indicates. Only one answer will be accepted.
11:35
